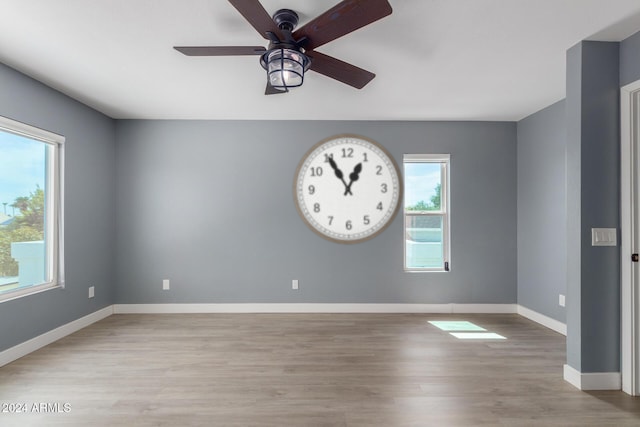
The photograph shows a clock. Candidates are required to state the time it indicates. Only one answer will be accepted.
12:55
